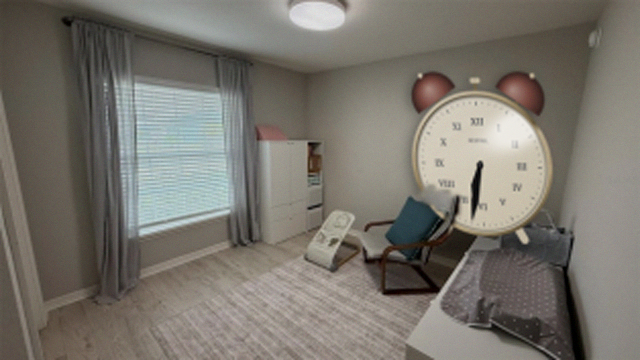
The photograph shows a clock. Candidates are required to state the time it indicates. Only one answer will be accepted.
6:32
